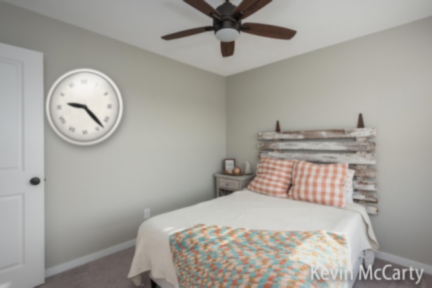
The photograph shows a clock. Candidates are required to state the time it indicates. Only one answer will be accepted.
9:23
